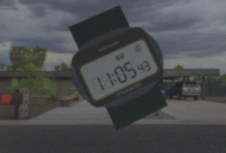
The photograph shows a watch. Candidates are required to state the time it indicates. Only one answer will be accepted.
11:05:43
